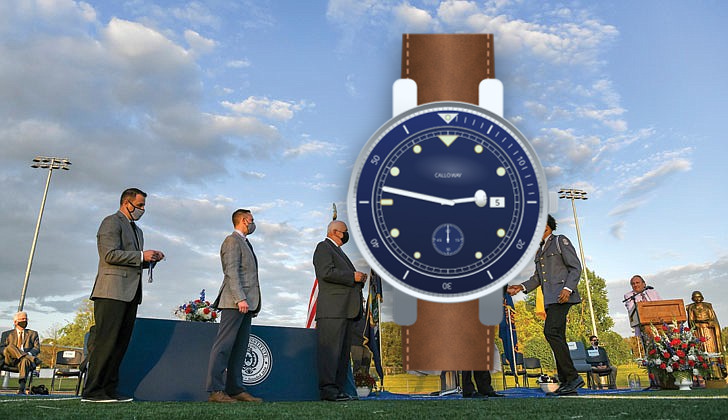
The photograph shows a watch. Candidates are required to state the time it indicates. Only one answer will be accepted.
2:47
